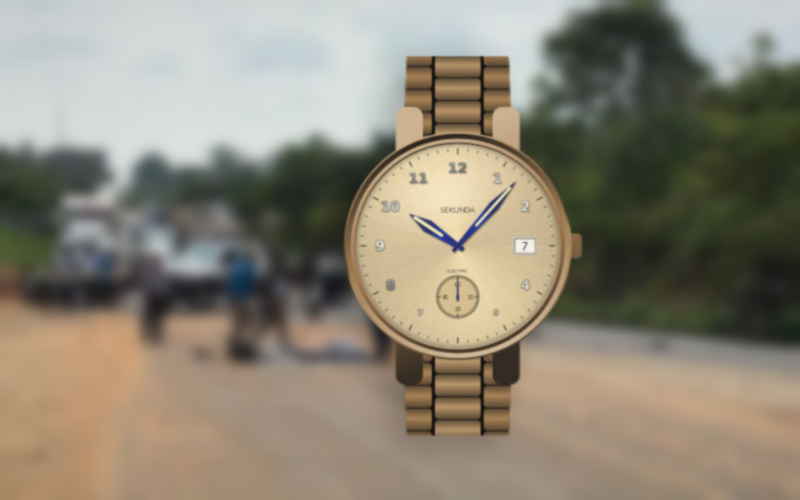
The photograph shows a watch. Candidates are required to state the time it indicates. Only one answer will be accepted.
10:07
